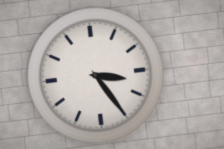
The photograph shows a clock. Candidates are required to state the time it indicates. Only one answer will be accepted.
3:25
